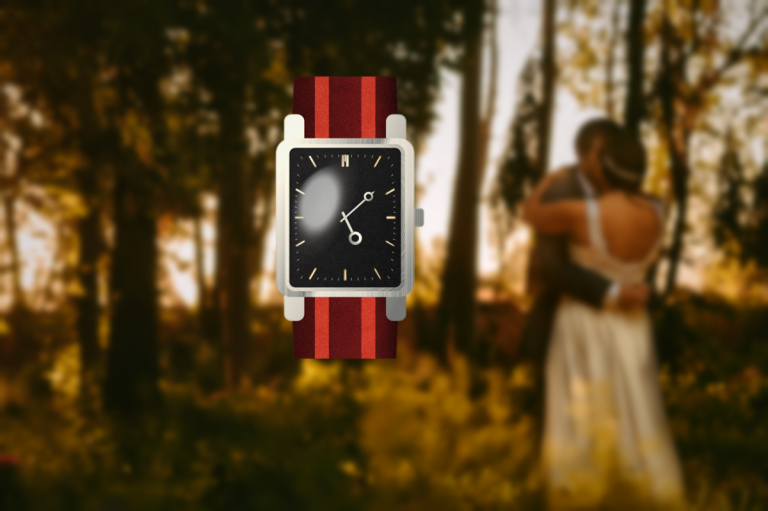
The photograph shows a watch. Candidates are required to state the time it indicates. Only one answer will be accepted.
5:08
